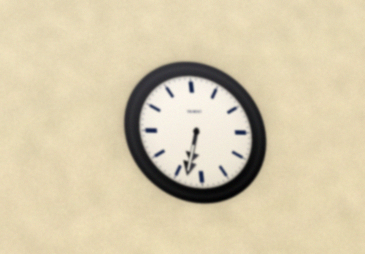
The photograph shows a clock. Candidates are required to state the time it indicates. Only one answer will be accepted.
6:33
